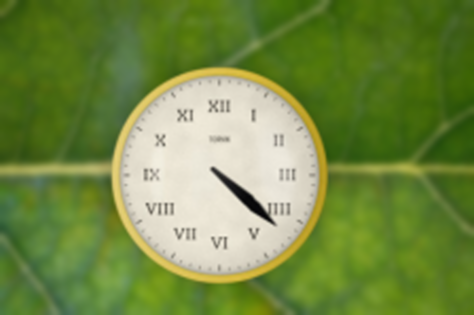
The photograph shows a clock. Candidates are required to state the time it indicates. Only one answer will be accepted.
4:22
